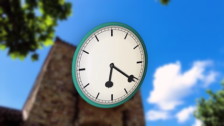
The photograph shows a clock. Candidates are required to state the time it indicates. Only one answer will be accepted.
6:21
